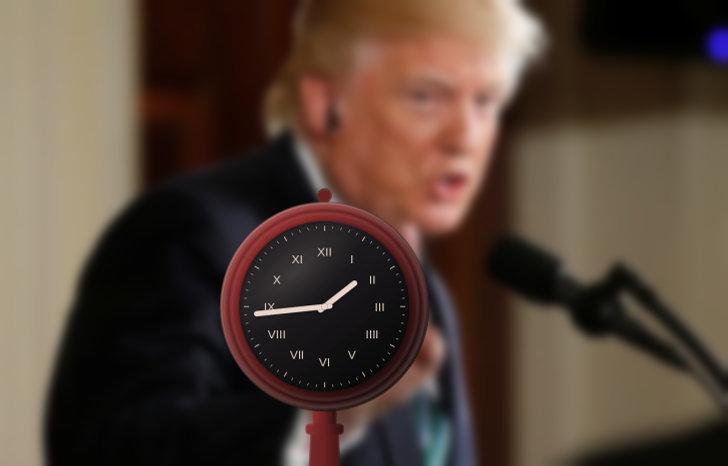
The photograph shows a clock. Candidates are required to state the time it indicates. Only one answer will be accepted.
1:44
